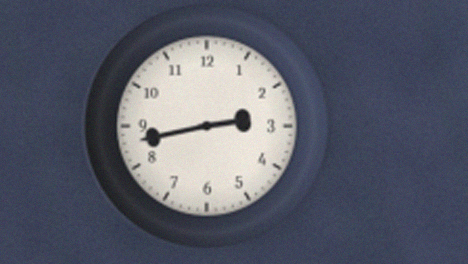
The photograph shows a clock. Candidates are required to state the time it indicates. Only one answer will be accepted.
2:43
